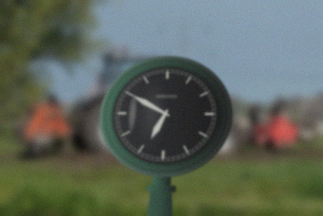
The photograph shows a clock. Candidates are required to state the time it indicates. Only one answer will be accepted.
6:50
